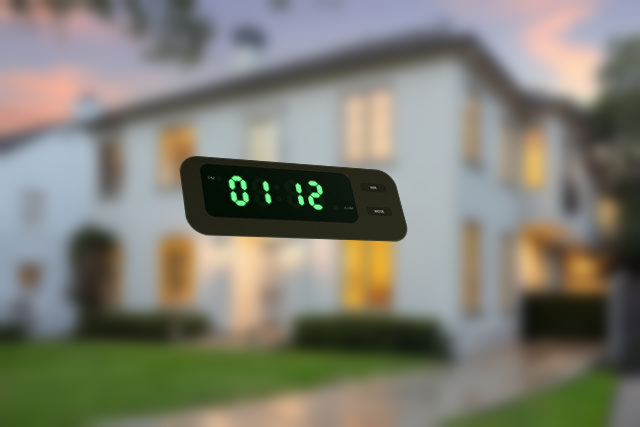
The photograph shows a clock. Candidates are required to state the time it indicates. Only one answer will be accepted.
1:12
